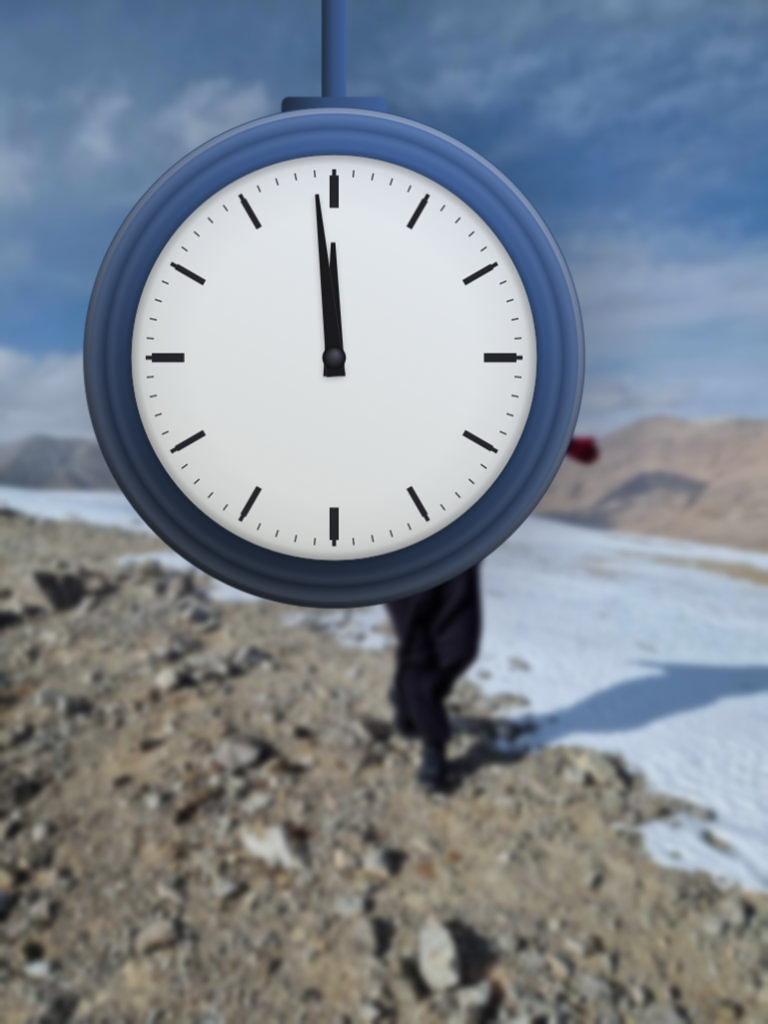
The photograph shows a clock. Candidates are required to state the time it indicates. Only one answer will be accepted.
11:59
